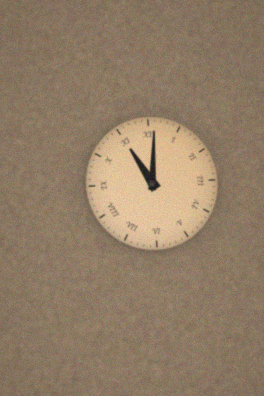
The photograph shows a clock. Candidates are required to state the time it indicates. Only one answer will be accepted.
11:01
